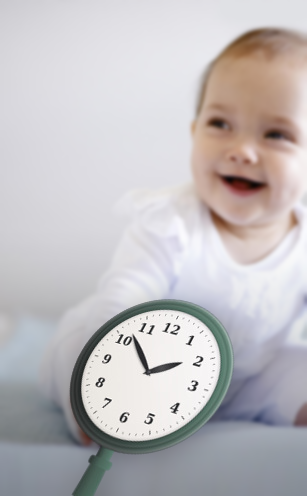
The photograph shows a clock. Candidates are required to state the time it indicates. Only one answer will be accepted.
1:52
